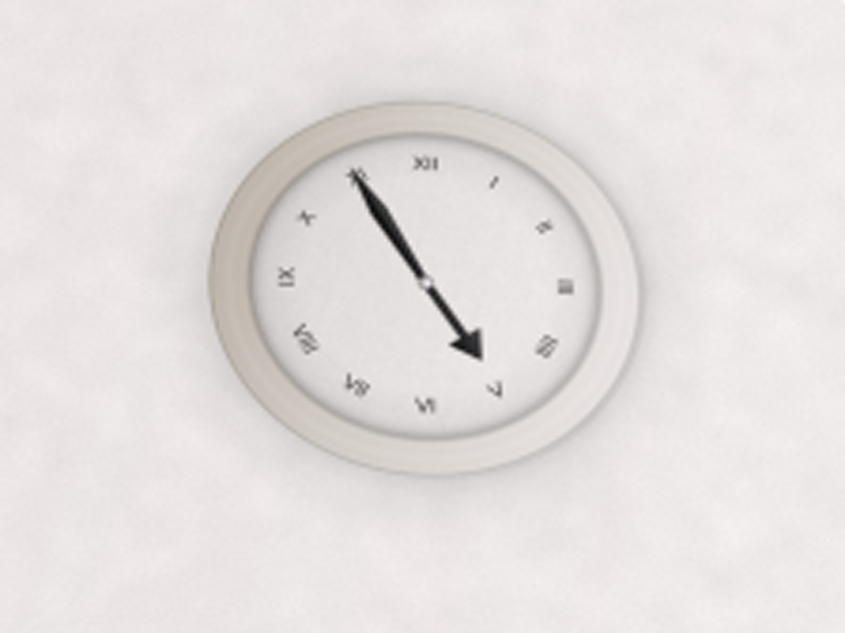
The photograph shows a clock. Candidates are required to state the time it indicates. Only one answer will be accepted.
4:55
